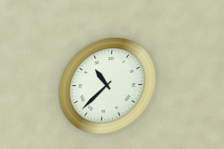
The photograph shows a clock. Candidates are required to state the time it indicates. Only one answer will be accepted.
10:37
